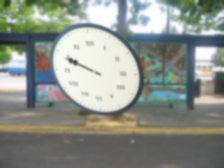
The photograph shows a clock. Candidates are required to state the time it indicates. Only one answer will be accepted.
9:49
